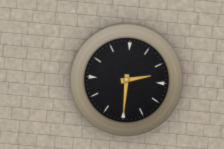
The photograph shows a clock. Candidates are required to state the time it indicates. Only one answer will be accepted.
2:30
